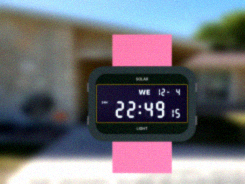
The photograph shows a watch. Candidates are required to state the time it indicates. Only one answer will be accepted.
22:49
